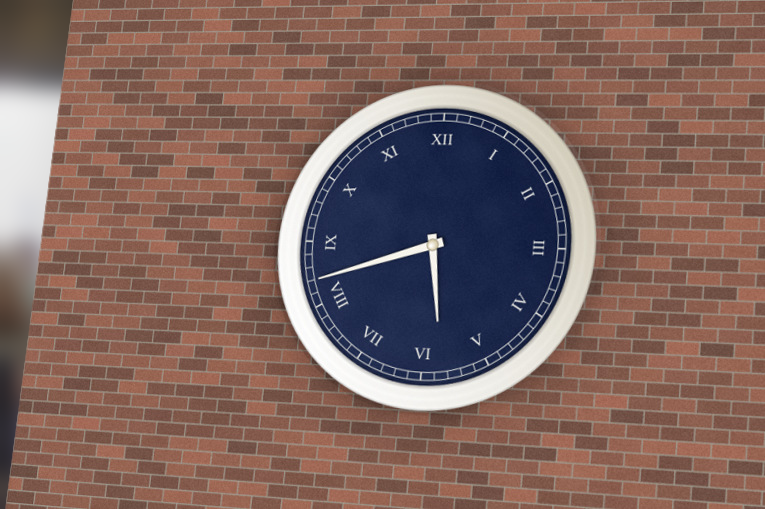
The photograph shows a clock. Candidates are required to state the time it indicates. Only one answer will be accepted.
5:42
